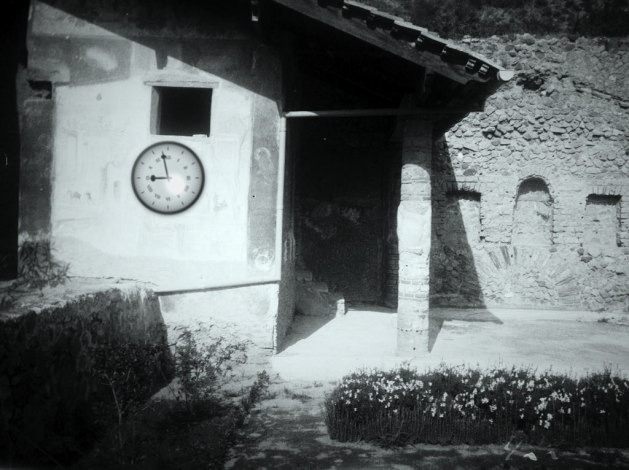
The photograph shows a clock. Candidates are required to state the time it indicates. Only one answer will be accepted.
8:58
